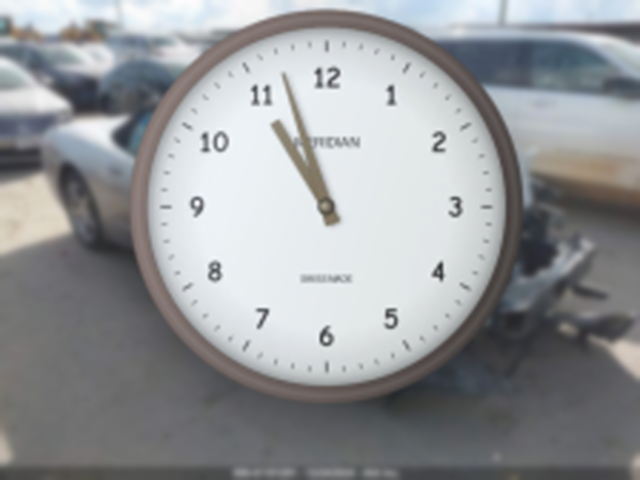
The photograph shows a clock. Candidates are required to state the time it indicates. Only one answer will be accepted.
10:57
